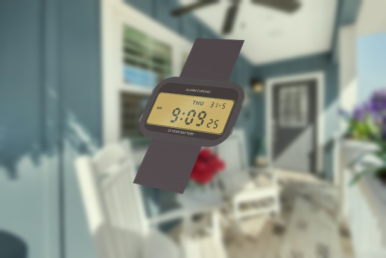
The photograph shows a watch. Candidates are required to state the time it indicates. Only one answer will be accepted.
9:09:25
